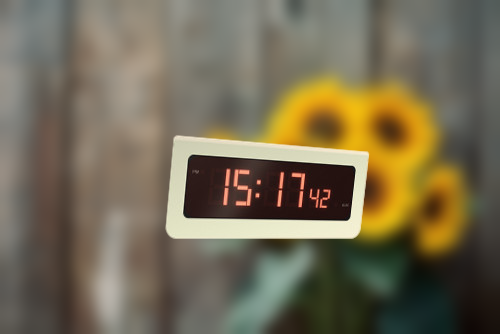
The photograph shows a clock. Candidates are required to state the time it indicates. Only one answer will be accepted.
15:17:42
